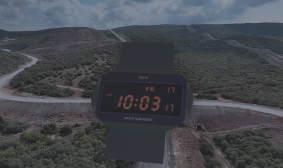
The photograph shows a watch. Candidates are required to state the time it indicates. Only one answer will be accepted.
10:03:17
